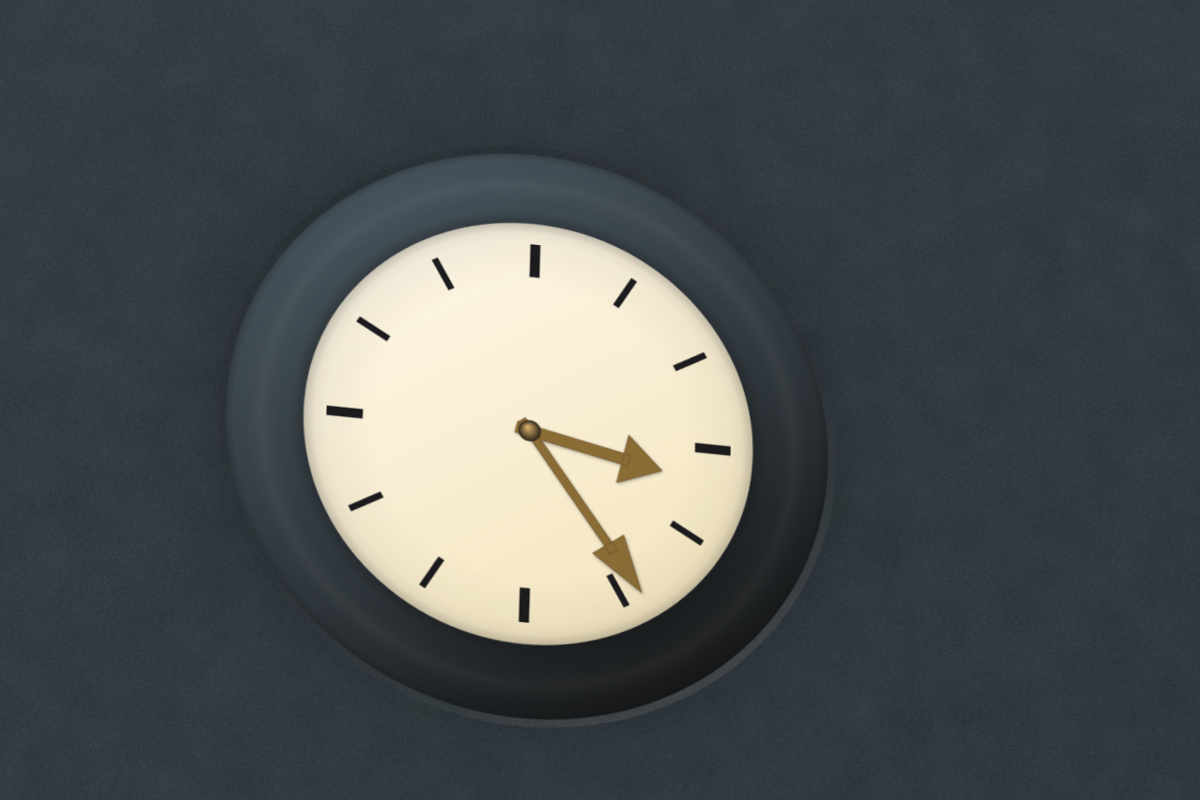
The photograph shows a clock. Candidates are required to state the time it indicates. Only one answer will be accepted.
3:24
